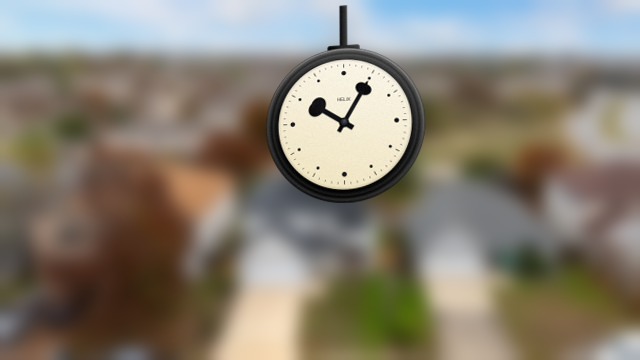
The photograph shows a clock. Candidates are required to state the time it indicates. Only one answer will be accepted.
10:05
